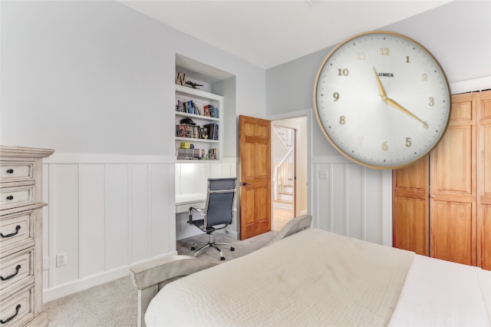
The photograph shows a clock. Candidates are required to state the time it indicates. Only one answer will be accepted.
11:20
